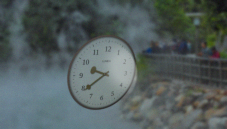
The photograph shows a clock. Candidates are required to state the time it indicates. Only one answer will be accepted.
9:39
